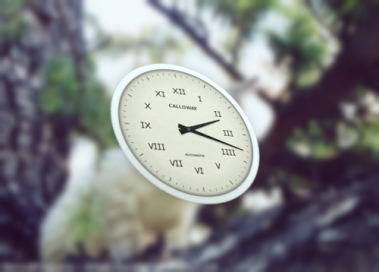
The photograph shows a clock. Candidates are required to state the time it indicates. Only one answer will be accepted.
2:18
